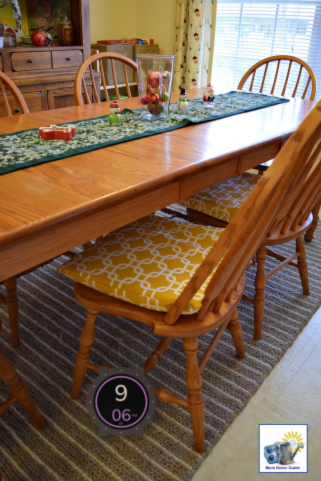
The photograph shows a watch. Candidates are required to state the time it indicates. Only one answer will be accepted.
9:06
